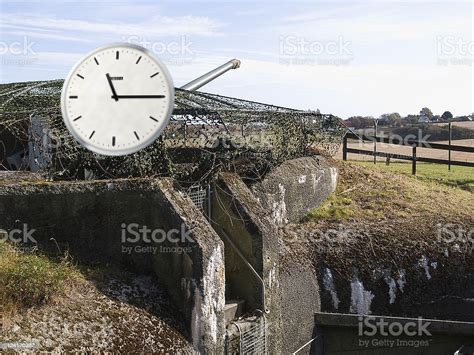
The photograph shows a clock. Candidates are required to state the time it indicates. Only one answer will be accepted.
11:15
